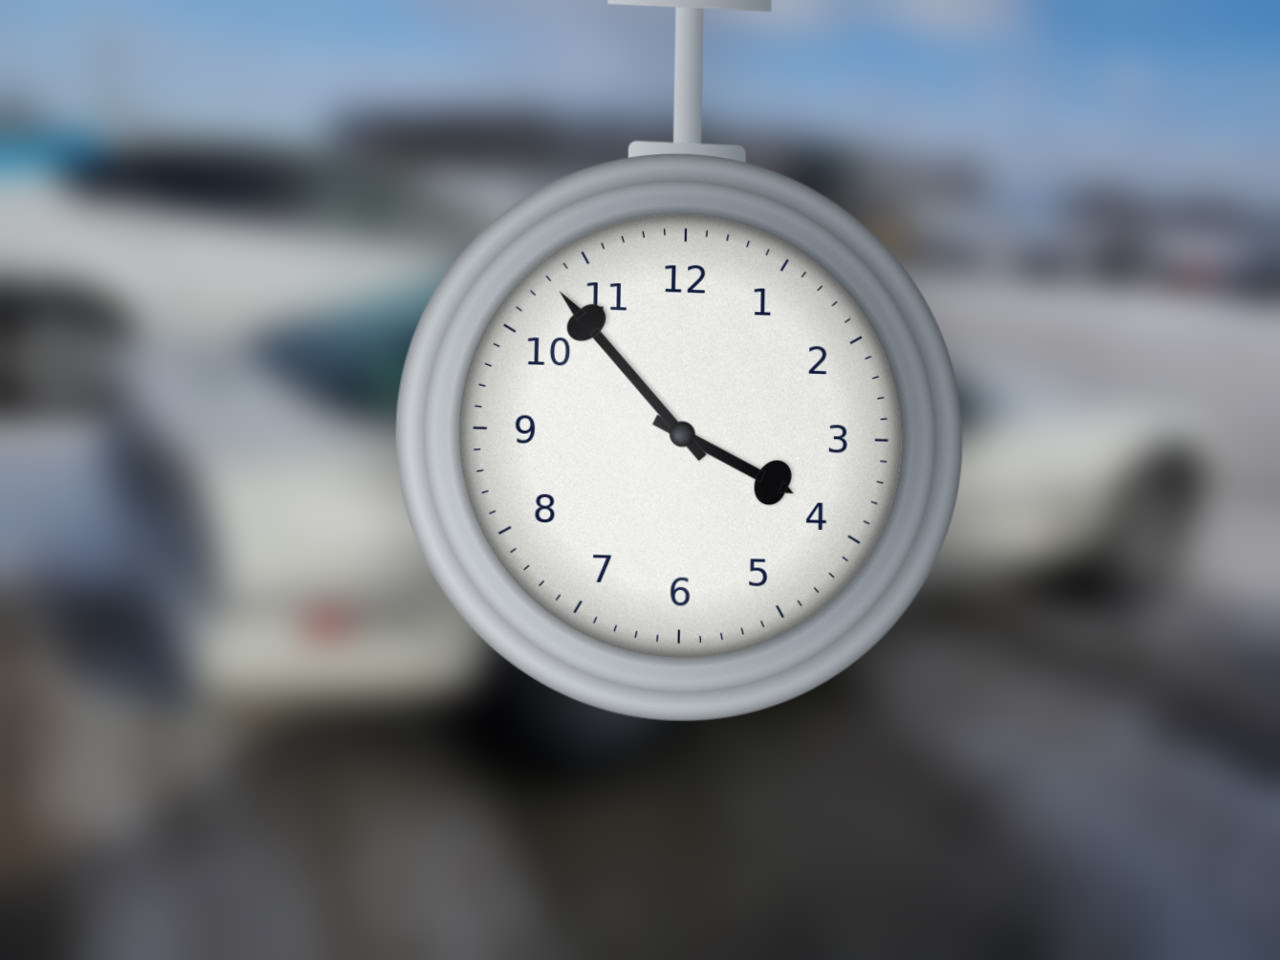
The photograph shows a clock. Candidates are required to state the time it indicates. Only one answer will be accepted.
3:53
